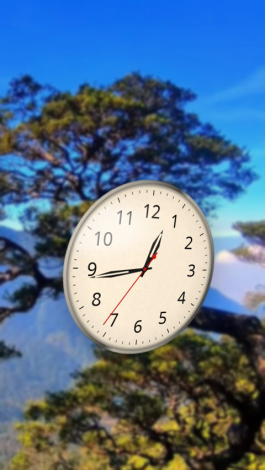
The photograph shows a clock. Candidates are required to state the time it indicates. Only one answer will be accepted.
12:43:36
